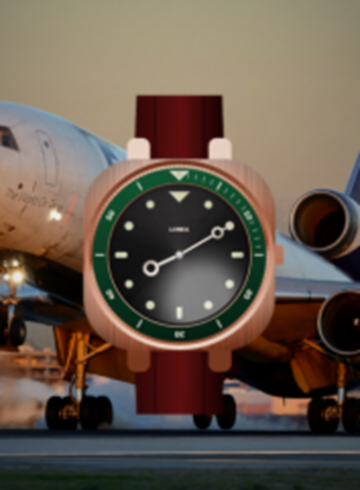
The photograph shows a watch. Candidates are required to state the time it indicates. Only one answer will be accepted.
8:10
